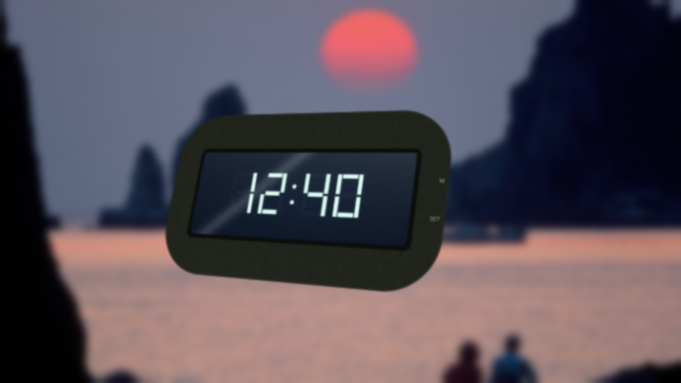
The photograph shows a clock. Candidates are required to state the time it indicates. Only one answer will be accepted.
12:40
